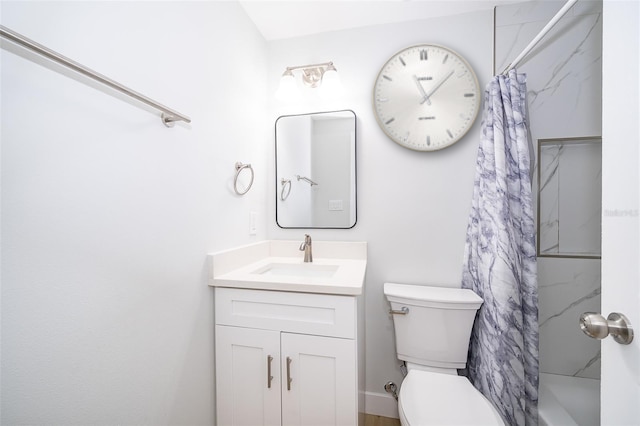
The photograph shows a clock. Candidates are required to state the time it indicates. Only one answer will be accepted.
11:08
